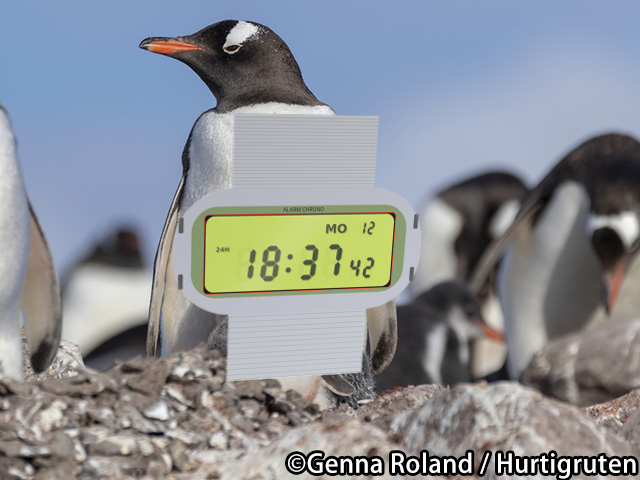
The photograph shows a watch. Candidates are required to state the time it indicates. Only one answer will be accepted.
18:37:42
